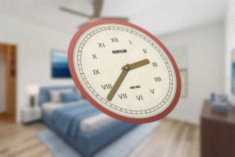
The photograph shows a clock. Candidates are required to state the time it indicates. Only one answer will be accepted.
2:38
